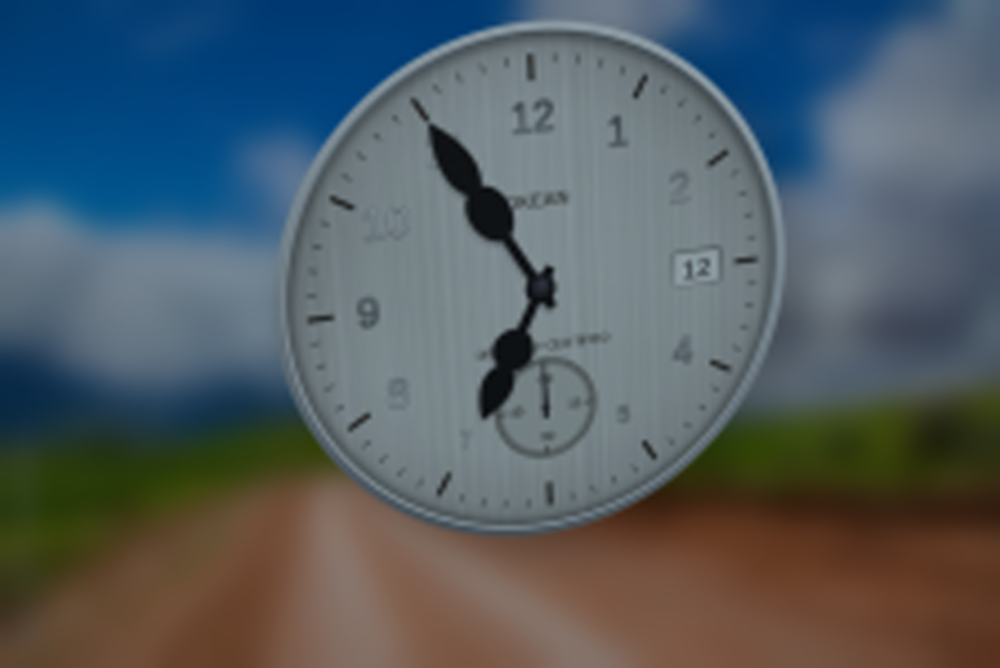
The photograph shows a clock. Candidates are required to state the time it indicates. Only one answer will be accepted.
6:55
